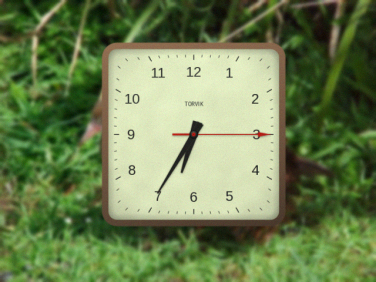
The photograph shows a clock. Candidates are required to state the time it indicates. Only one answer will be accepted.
6:35:15
